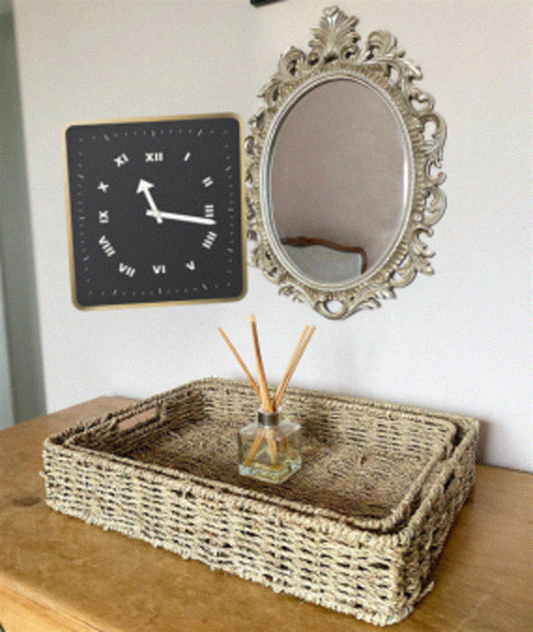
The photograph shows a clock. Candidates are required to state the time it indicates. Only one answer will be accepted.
11:17
